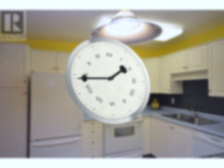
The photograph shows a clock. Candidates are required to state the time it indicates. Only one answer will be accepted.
1:44
